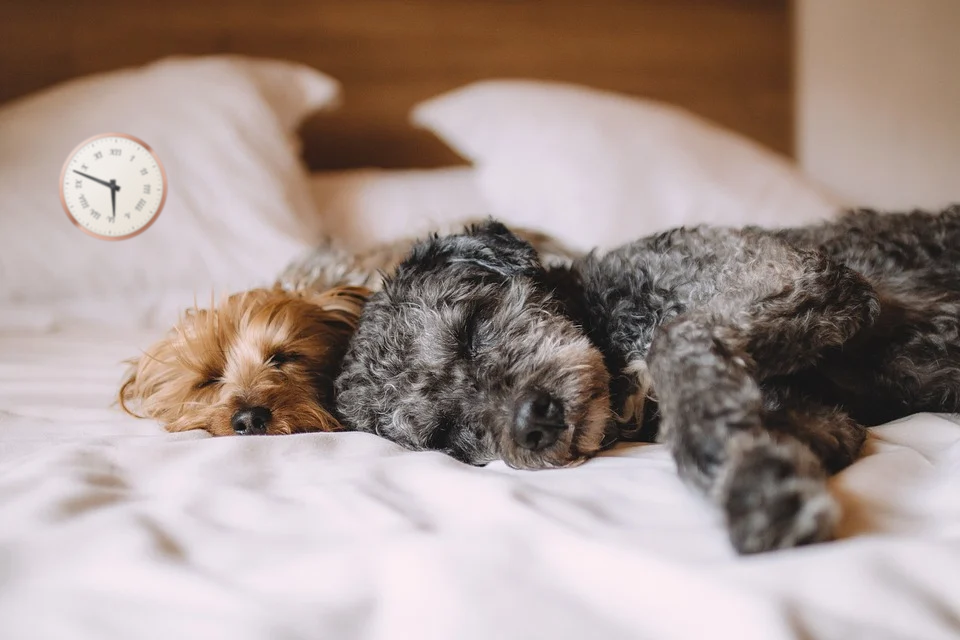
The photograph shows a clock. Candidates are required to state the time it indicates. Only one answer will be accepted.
5:48
